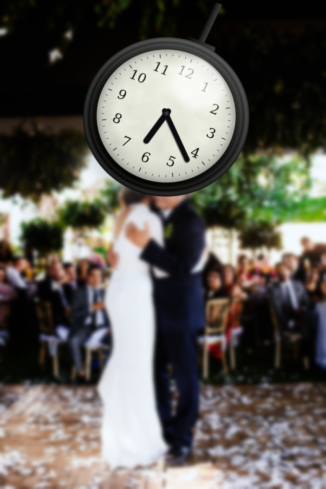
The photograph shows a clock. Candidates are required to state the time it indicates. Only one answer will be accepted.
6:22
